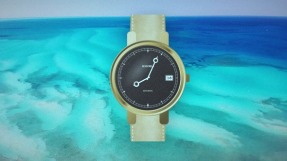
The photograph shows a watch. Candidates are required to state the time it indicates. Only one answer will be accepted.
8:04
